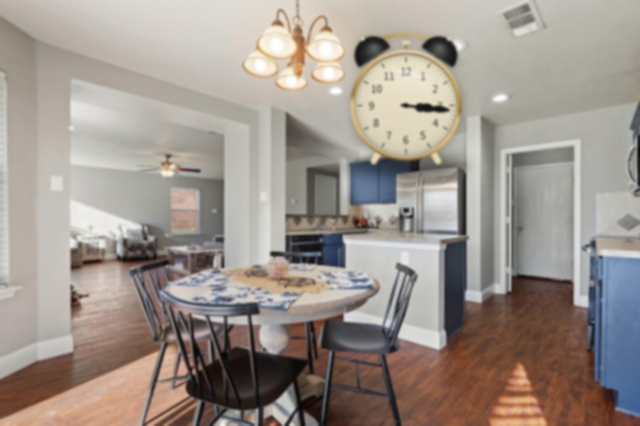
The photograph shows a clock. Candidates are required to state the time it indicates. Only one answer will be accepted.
3:16
